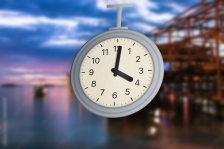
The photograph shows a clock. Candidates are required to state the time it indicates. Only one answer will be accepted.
4:01
